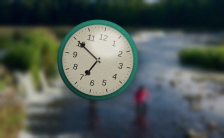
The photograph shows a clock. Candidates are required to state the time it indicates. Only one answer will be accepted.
6:50
